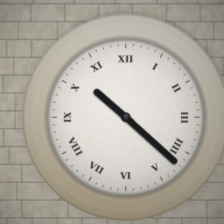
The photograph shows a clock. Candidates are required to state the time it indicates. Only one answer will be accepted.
10:22
